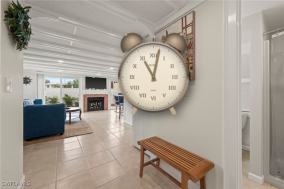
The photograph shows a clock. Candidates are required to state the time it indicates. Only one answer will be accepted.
11:02
